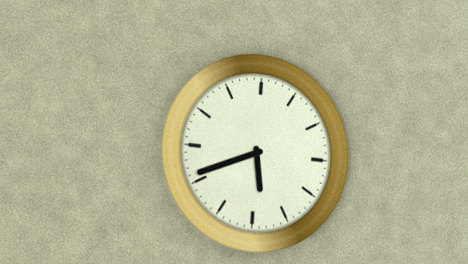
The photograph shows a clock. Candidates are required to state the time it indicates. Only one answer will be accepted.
5:41
